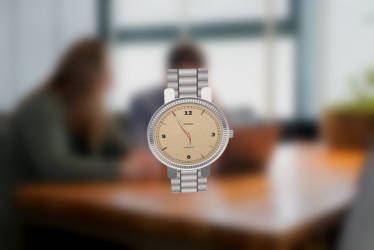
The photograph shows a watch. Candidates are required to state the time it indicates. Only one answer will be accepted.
5:55
